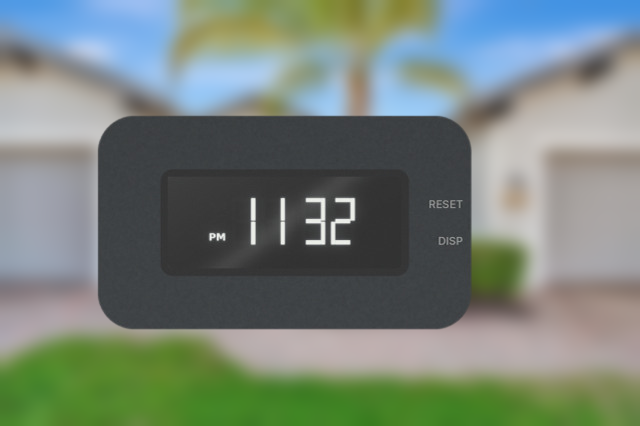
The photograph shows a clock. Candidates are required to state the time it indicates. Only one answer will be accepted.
11:32
